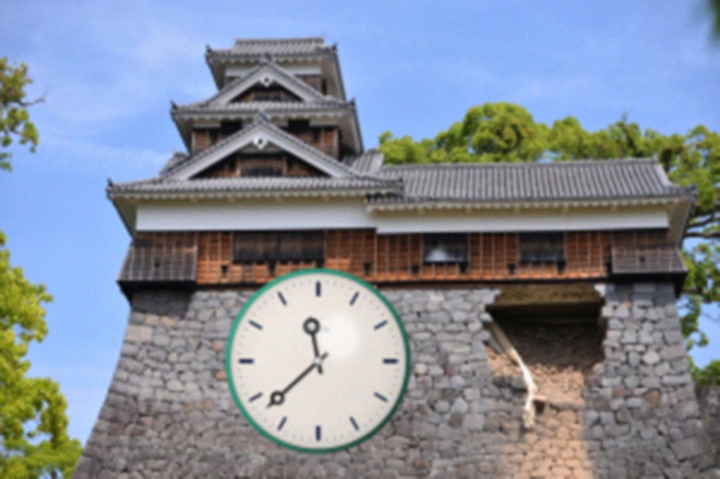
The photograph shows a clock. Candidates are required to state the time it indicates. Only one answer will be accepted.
11:38
